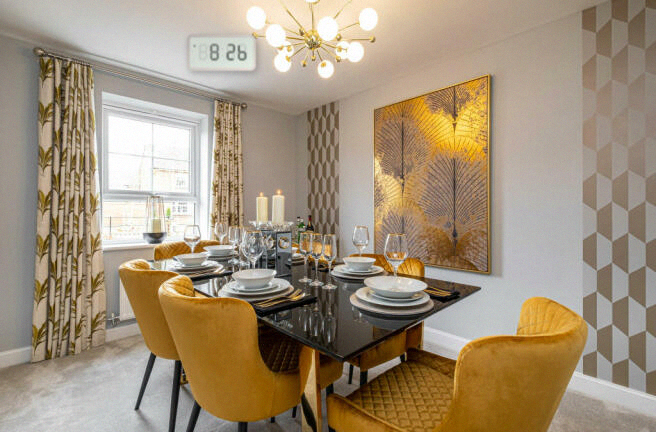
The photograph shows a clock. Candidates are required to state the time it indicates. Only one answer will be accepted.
8:26
